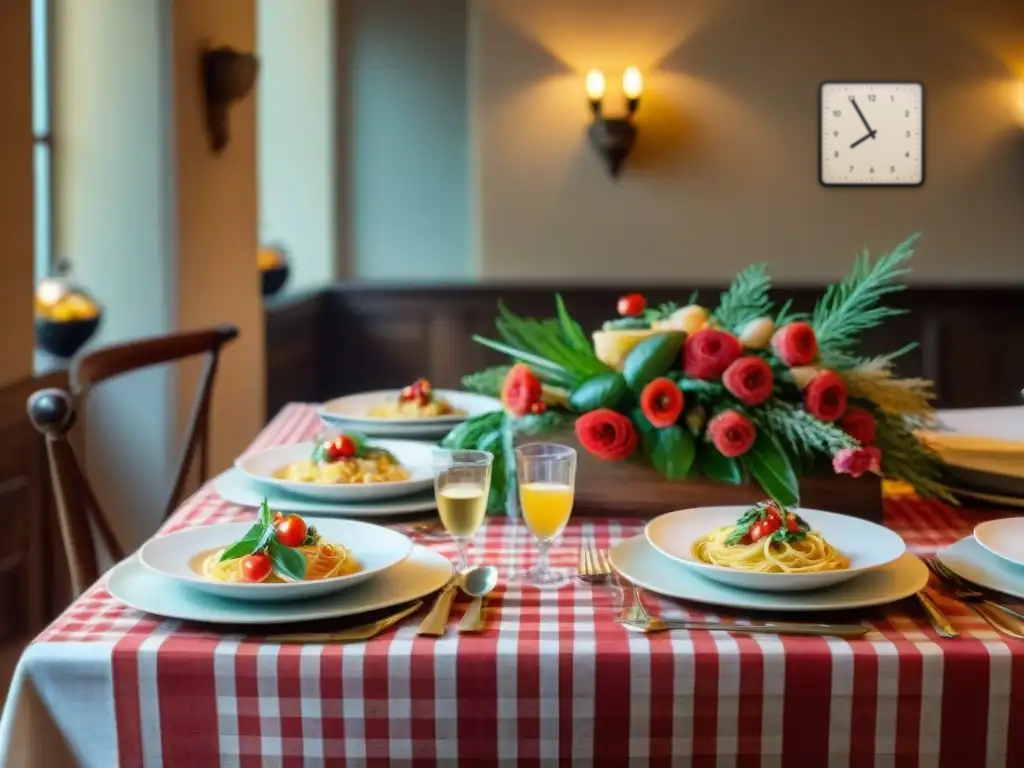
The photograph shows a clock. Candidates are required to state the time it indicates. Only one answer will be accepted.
7:55
